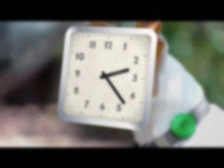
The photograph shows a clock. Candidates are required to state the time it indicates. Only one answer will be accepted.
2:23
